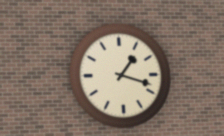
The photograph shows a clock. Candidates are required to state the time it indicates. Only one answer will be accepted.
1:18
